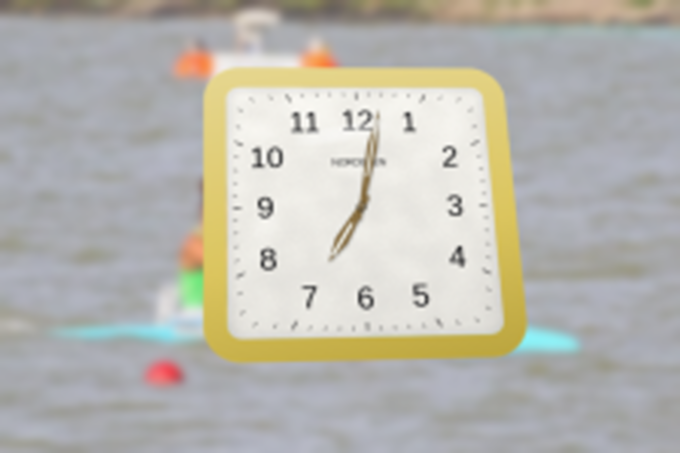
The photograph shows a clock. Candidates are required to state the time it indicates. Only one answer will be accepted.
7:02
